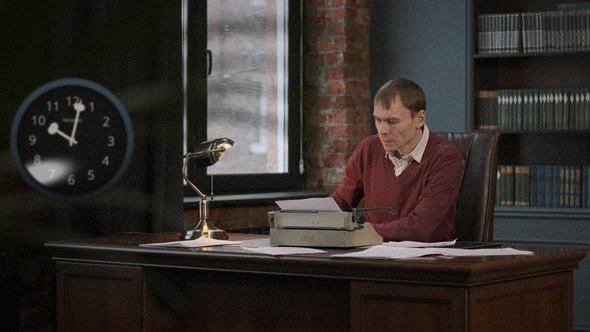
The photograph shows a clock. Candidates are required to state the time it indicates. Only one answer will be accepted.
10:02
